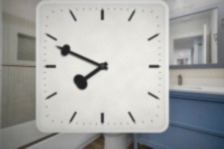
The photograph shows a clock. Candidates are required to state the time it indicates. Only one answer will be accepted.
7:49
